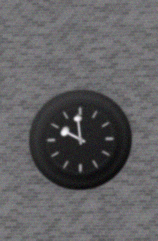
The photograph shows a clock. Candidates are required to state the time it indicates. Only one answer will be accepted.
9:59
